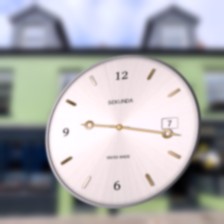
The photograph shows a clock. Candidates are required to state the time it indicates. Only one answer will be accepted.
9:17
